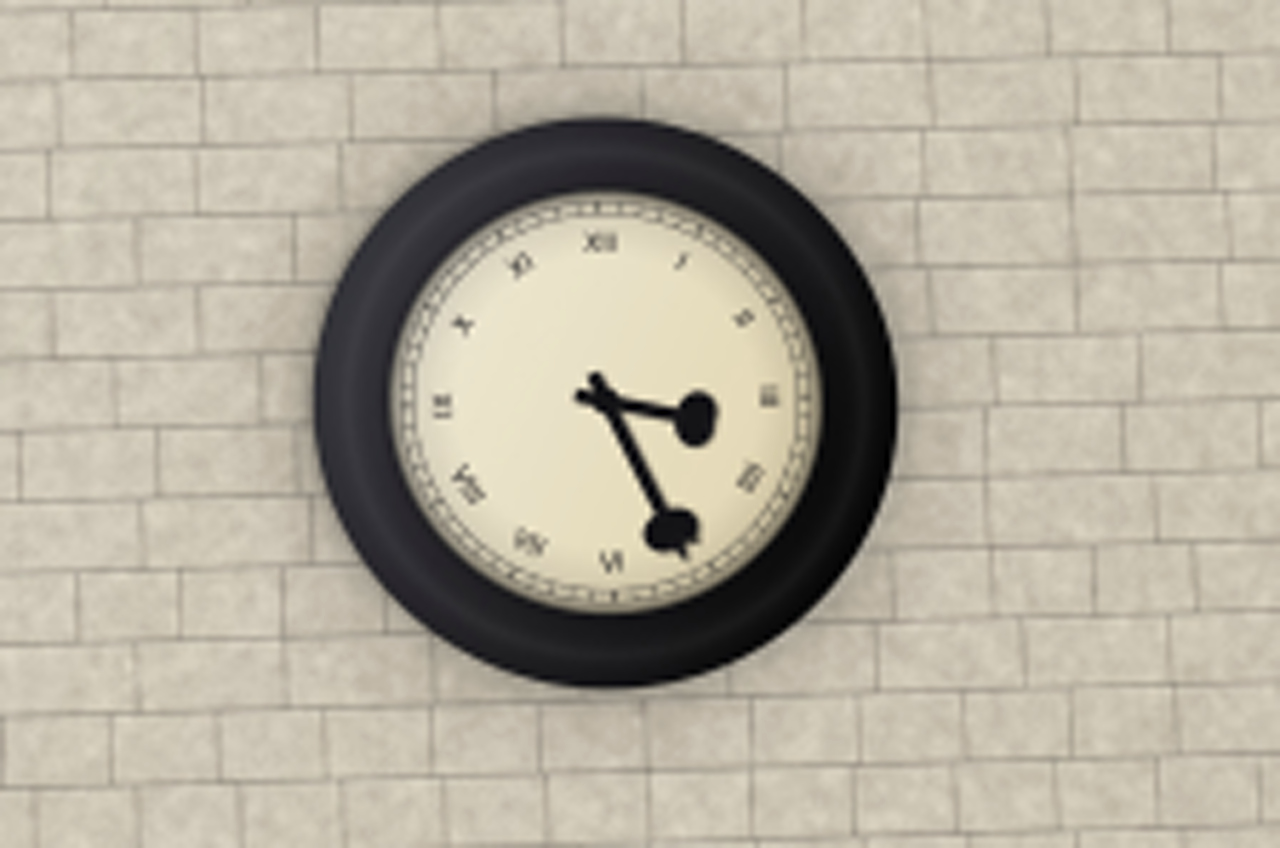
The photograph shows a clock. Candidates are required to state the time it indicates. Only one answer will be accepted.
3:26
